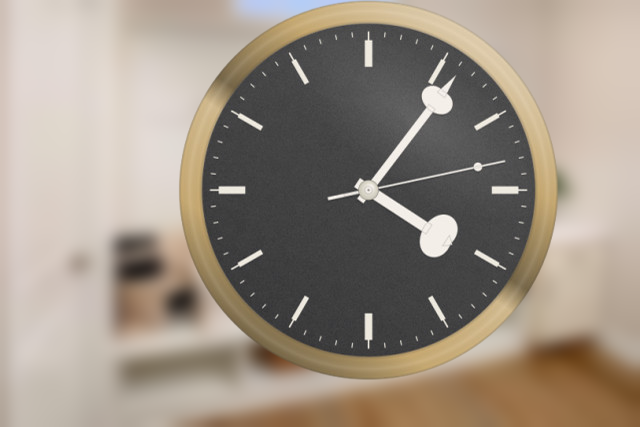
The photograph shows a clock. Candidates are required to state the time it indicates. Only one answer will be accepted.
4:06:13
